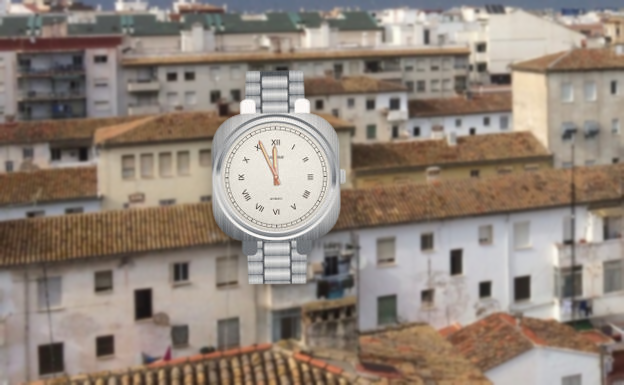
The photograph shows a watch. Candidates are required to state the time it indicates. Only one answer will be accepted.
11:56
